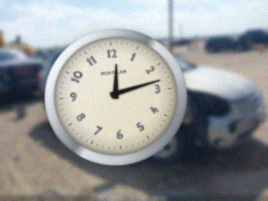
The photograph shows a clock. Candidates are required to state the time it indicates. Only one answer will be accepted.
12:13
